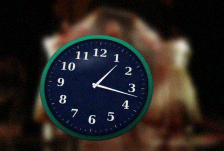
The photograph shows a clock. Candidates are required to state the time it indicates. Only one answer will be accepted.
1:17
